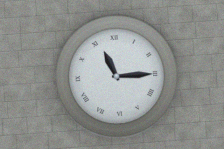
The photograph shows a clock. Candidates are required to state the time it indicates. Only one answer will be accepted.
11:15
